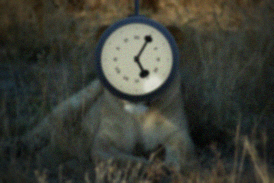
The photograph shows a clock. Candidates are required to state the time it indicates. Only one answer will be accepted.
5:05
